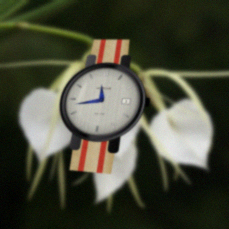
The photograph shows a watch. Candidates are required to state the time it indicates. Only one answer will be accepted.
11:43
